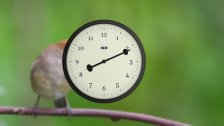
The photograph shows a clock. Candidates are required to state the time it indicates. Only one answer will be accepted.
8:11
